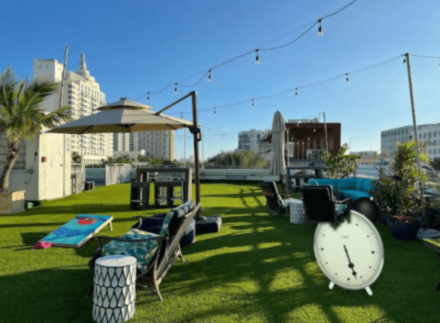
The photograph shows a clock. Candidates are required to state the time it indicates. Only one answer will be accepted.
5:27
